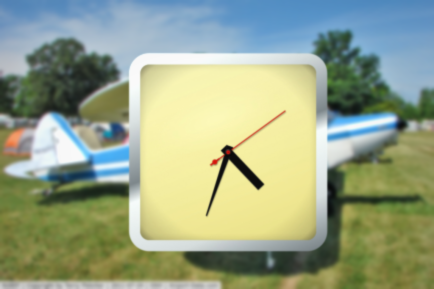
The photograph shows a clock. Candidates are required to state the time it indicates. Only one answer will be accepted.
4:33:09
